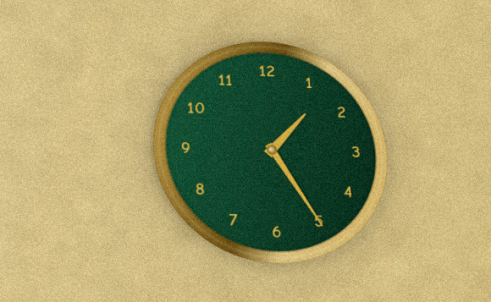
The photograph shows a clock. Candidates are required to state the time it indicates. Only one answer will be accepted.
1:25
